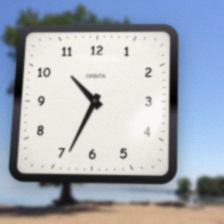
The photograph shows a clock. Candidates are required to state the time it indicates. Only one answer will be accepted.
10:34
